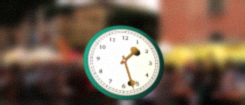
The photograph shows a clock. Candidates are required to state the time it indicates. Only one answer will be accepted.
1:27
